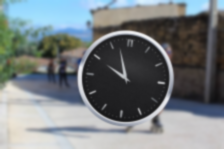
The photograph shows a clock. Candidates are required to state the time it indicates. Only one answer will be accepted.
9:57
